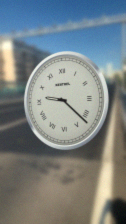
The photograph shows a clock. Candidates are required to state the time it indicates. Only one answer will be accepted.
9:22
